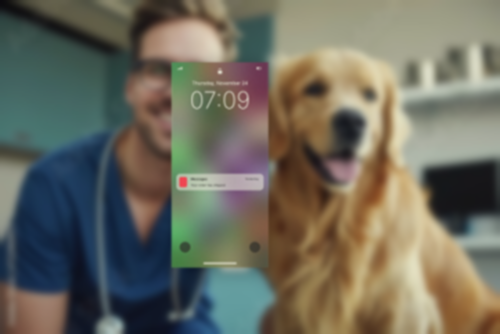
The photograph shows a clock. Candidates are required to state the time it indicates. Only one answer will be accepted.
7:09
